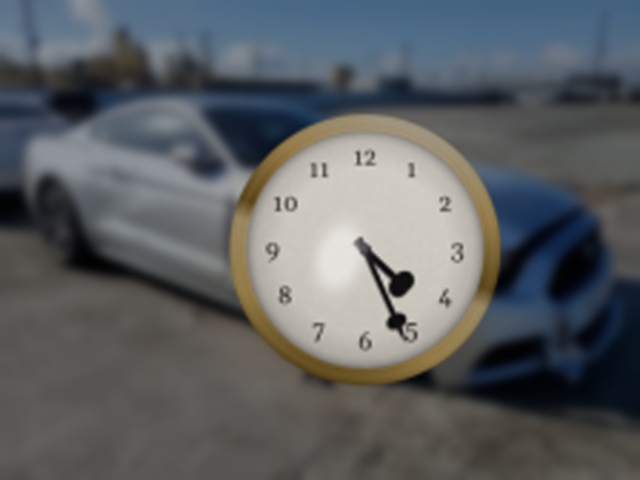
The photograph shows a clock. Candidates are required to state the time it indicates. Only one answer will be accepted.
4:26
